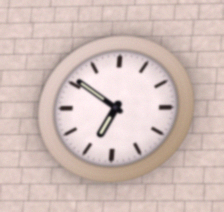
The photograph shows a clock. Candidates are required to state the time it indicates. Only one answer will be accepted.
6:51
